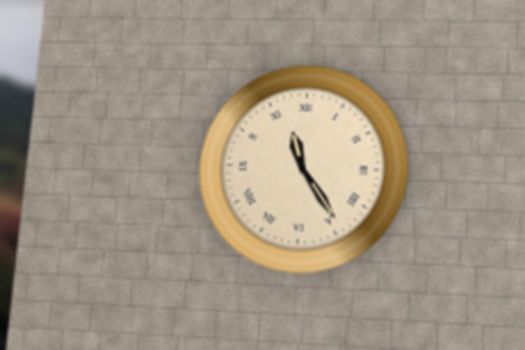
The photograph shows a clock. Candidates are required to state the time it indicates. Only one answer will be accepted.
11:24
